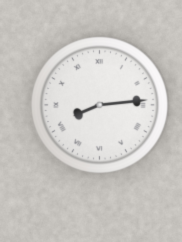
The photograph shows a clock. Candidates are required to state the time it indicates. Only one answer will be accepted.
8:14
